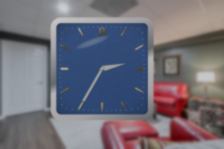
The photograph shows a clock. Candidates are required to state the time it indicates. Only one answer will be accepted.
2:35
